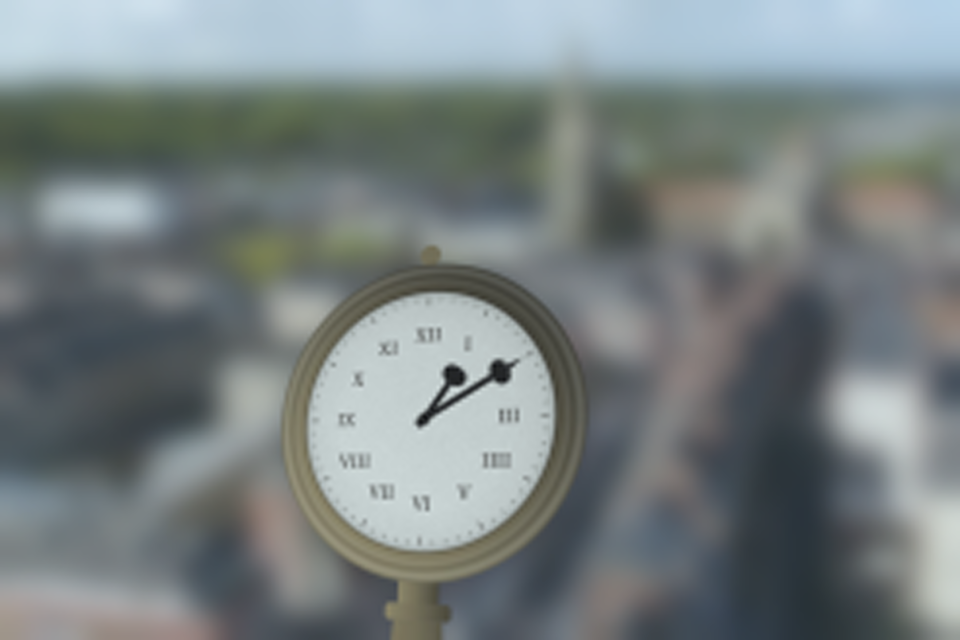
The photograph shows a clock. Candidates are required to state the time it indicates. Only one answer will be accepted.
1:10
